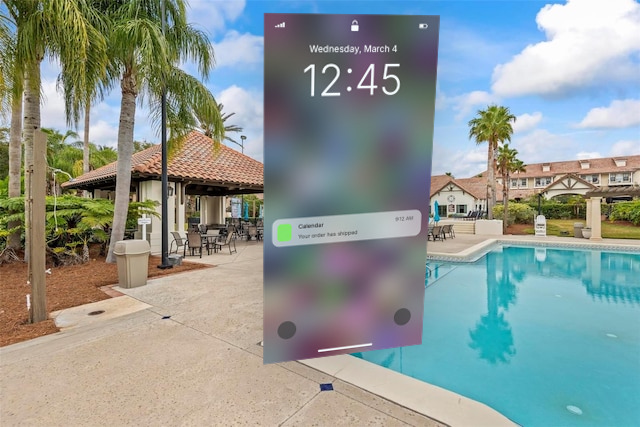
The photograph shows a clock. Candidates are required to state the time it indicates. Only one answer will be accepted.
12:45
